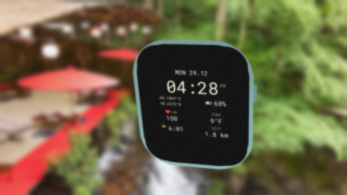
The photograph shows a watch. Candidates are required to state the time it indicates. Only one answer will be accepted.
4:28
